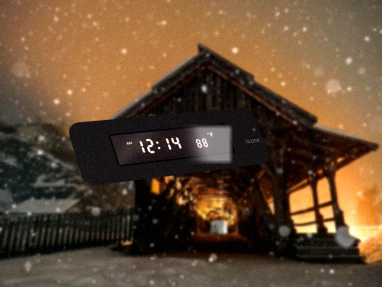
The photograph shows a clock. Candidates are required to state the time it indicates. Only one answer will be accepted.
12:14
